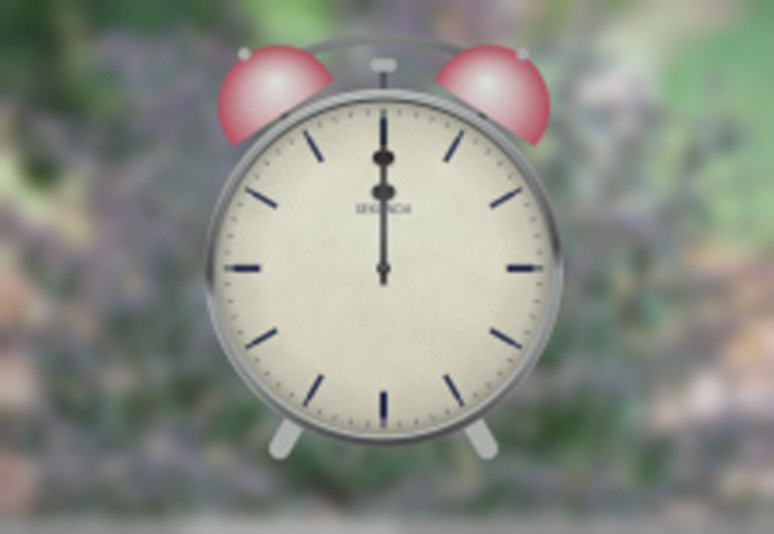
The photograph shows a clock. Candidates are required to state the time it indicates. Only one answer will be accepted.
12:00
